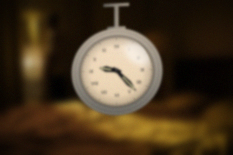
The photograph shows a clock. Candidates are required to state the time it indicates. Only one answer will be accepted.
9:23
